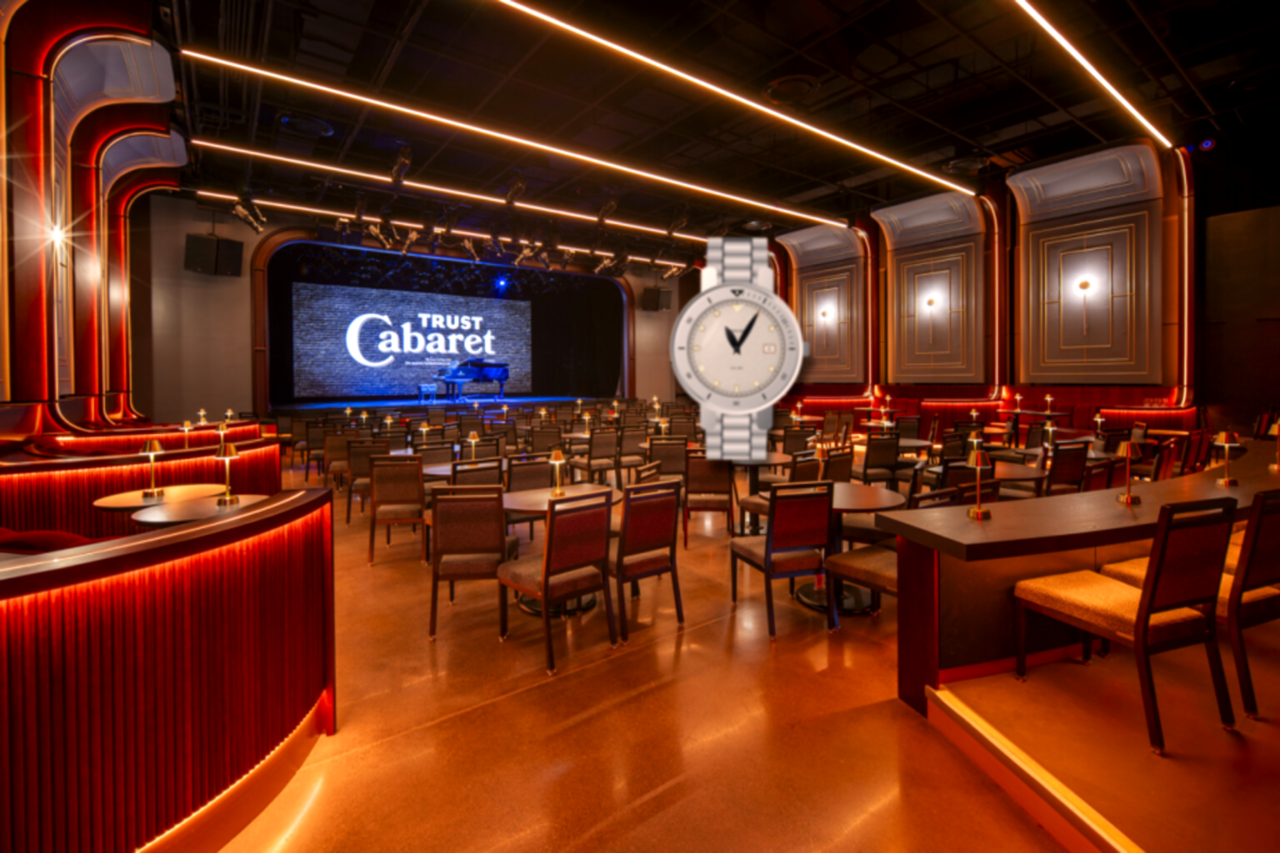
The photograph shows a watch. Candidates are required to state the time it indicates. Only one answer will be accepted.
11:05
